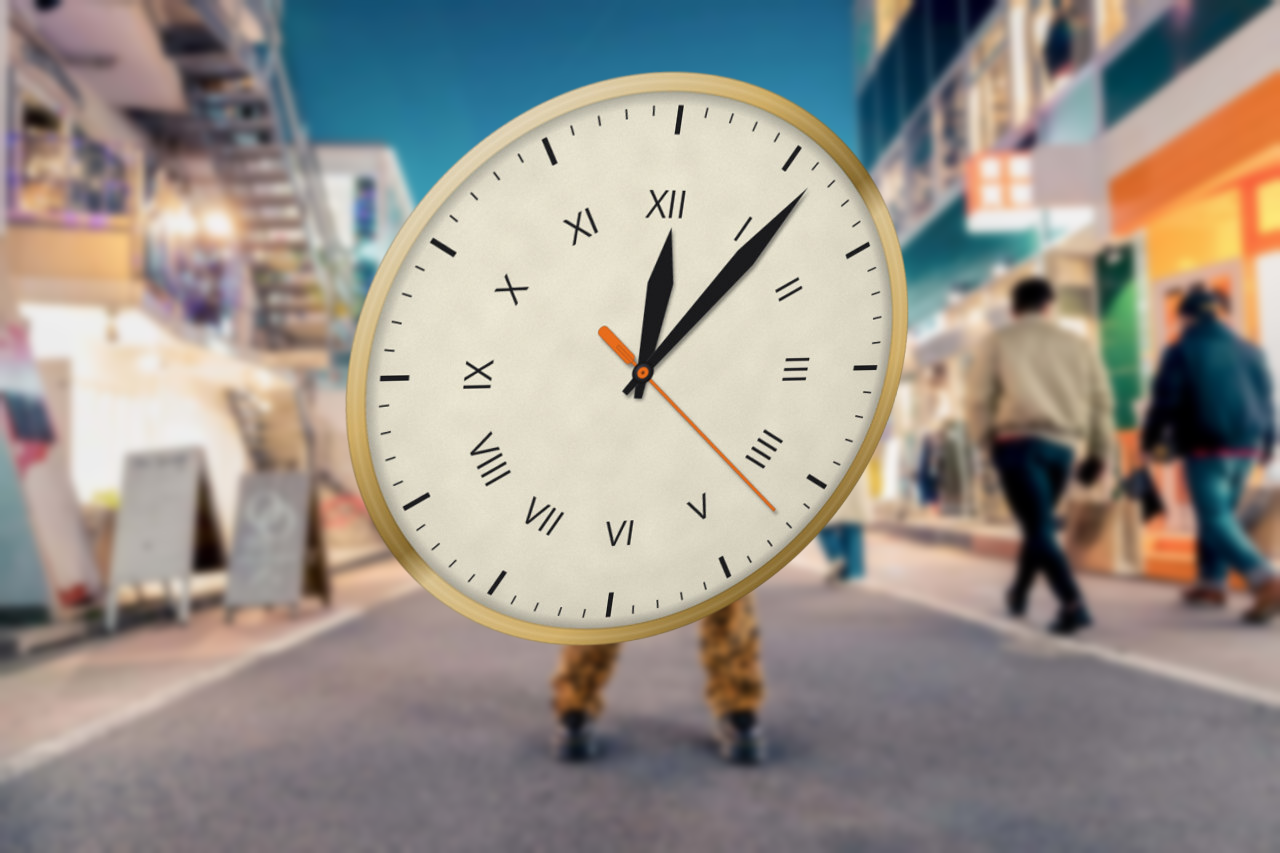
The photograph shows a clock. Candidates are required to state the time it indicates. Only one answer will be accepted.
12:06:22
